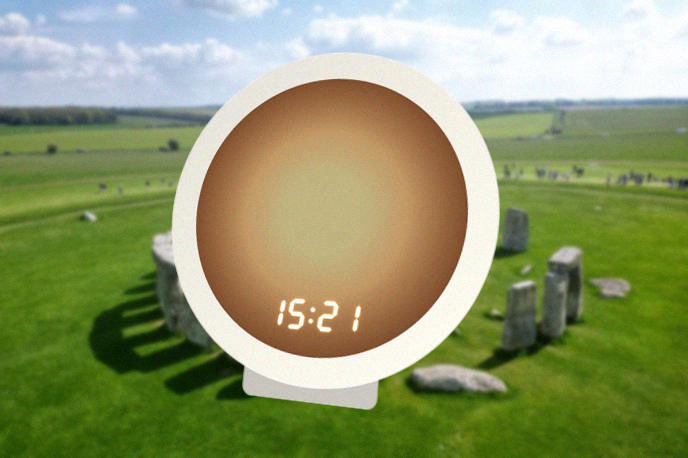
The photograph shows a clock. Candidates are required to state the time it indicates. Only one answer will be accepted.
15:21
